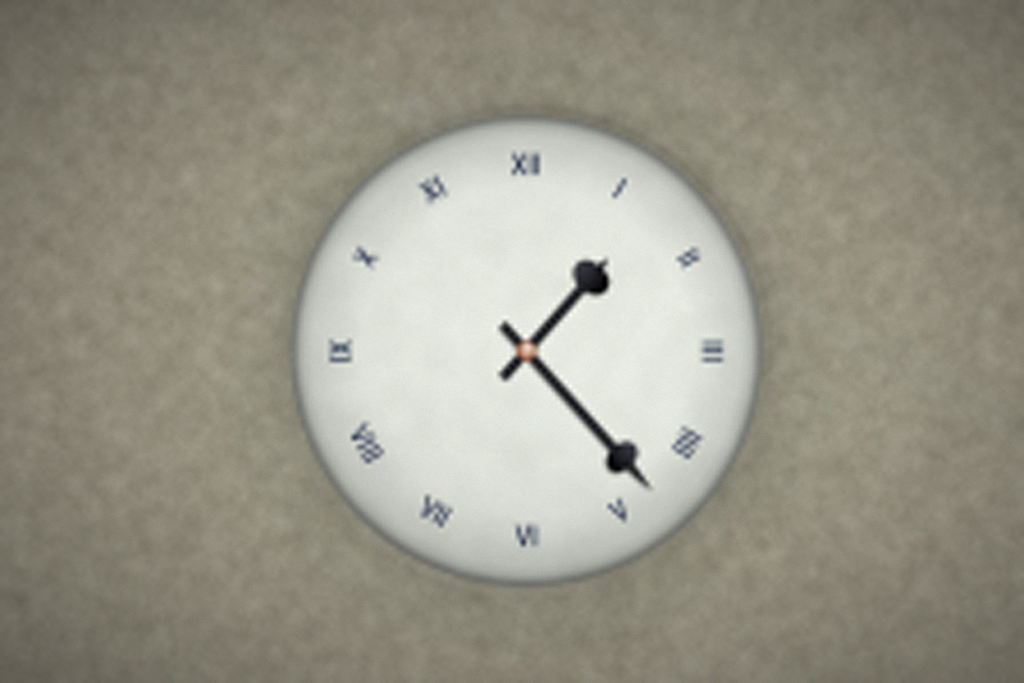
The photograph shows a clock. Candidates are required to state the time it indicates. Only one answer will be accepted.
1:23
